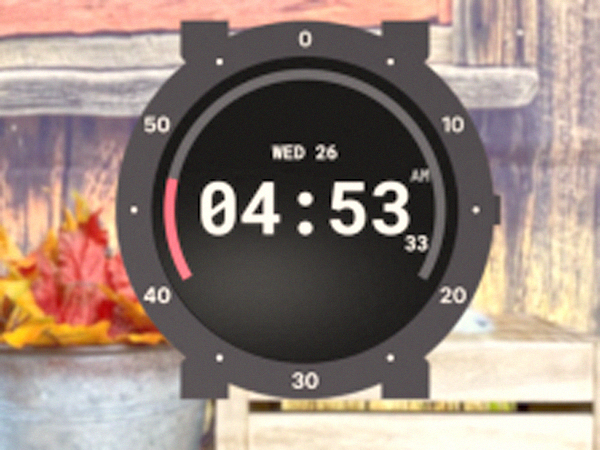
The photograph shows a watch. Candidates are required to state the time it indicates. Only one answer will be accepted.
4:53:33
